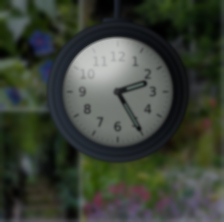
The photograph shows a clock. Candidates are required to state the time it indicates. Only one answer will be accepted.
2:25
